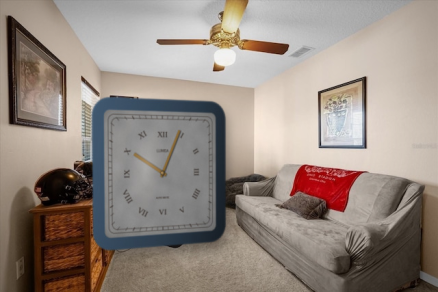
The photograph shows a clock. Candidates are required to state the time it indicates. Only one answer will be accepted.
10:04
